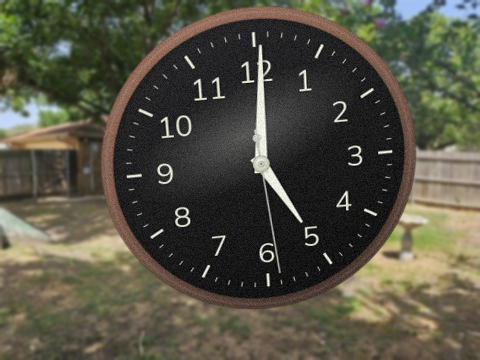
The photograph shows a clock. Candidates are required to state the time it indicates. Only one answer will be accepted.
5:00:29
